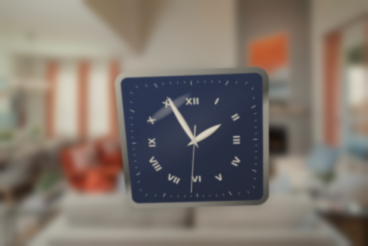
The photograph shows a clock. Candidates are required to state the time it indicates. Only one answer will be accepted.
1:55:31
